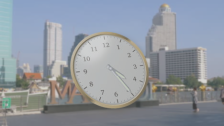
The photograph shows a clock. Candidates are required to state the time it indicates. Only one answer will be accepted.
4:25
